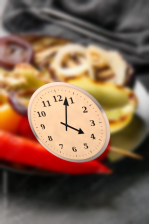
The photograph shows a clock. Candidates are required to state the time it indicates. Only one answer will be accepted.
4:03
